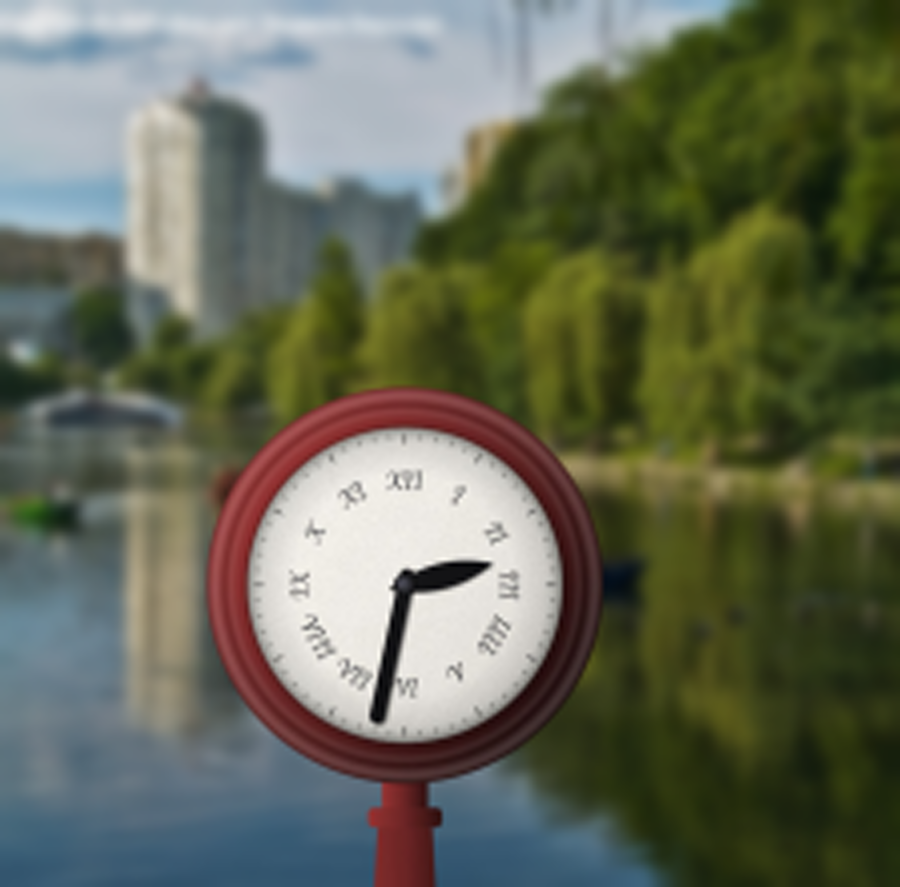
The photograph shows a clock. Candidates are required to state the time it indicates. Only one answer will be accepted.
2:32
